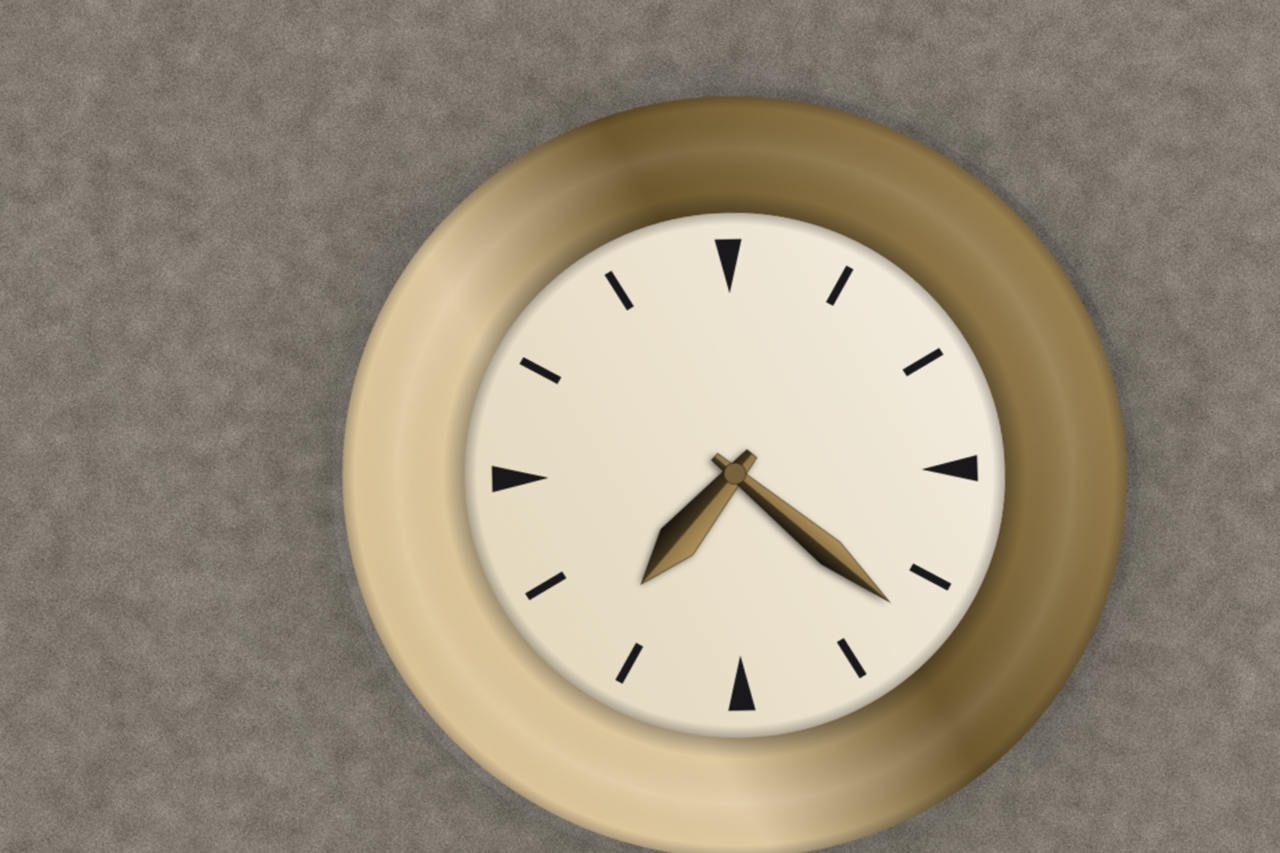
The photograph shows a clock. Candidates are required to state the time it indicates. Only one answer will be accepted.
7:22
